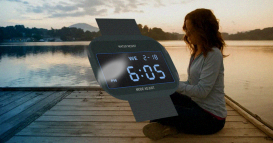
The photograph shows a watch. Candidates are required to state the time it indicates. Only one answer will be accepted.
6:05
